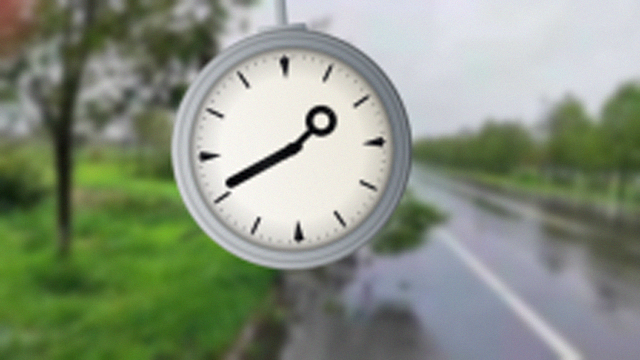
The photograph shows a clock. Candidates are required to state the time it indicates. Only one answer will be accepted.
1:41
